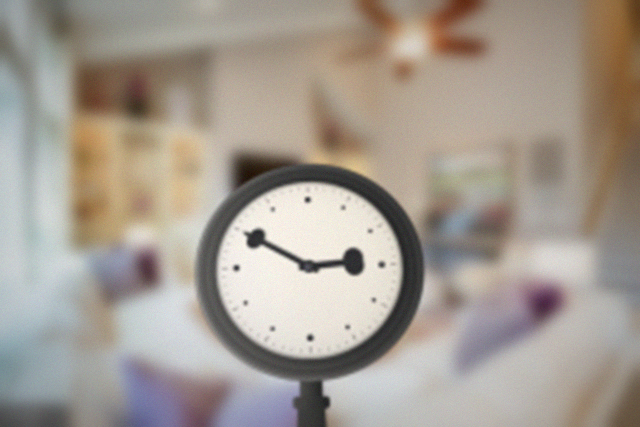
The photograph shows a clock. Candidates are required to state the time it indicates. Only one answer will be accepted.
2:50
